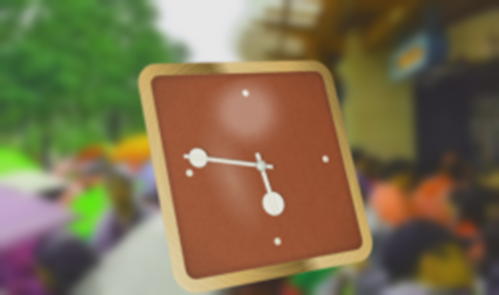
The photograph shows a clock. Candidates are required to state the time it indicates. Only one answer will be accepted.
5:47
